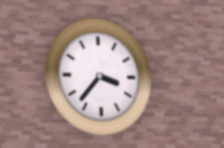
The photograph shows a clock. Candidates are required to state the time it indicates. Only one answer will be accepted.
3:37
